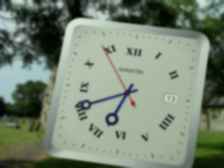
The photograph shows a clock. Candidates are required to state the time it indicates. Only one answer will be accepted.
6:40:54
